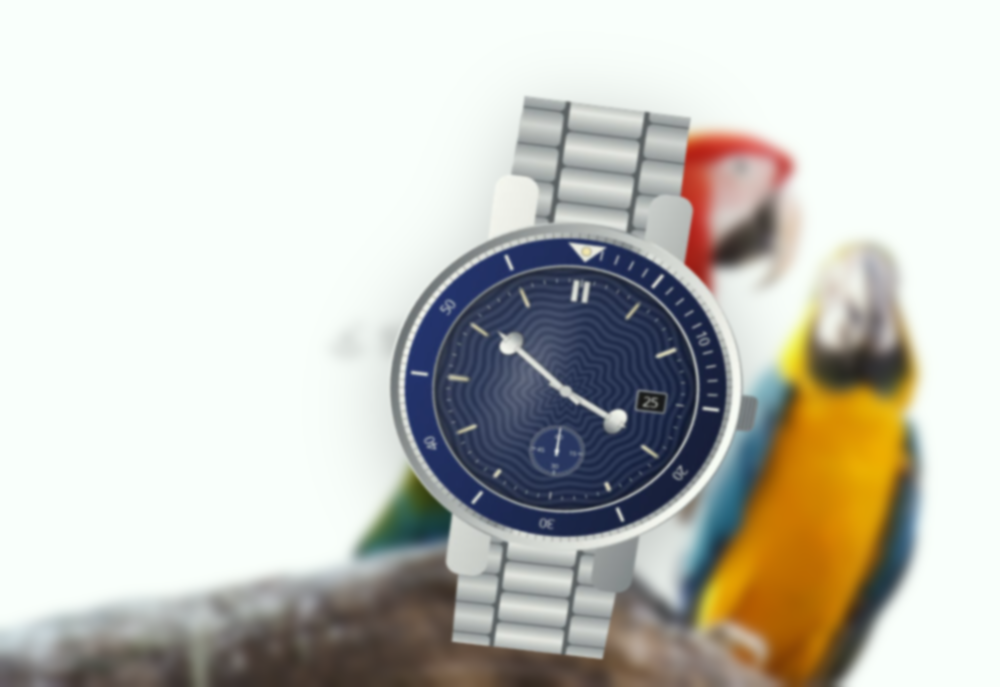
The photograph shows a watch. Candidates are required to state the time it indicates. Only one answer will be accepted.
3:51
